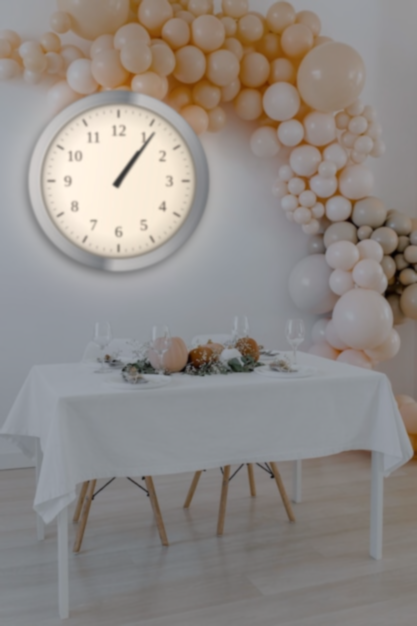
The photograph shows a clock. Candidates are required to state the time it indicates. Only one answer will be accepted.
1:06
